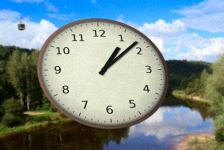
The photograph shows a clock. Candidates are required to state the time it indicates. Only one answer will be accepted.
1:08
